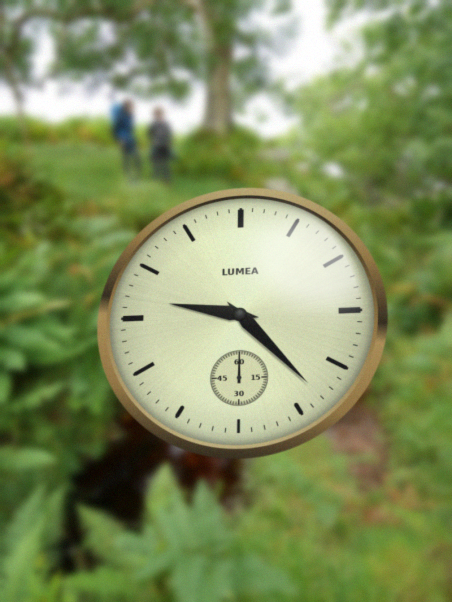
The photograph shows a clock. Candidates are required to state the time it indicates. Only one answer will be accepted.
9:23
